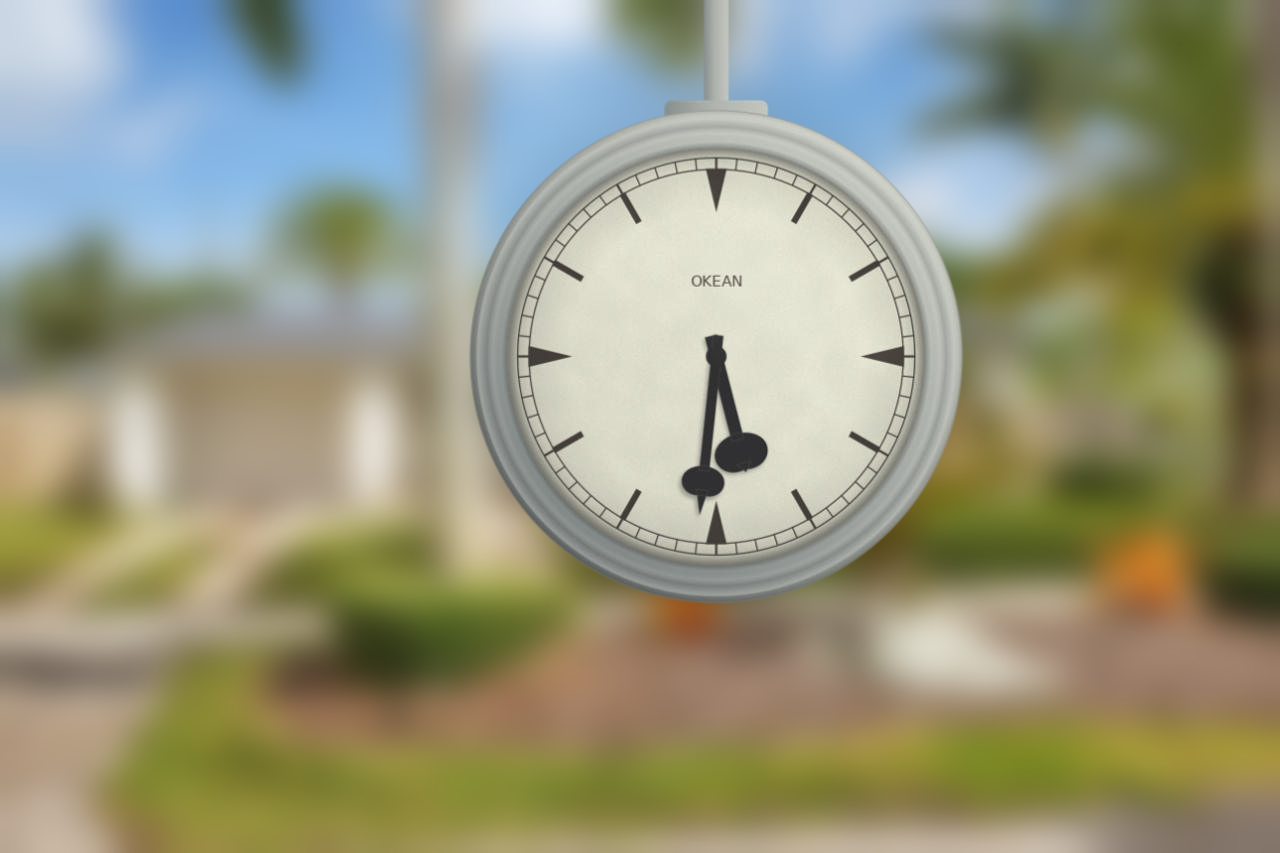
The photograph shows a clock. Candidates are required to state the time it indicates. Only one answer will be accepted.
5:31
